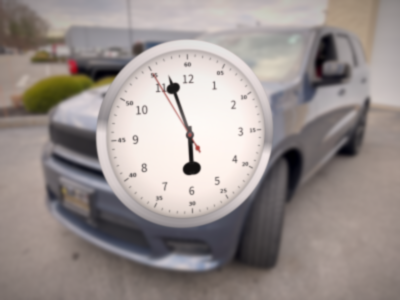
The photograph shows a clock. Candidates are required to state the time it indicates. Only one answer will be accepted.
5:56:55
